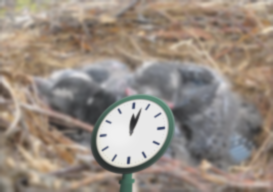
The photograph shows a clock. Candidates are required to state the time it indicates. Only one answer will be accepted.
12:03
